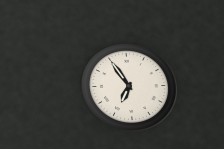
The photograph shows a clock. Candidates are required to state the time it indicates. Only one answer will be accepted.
6:55
